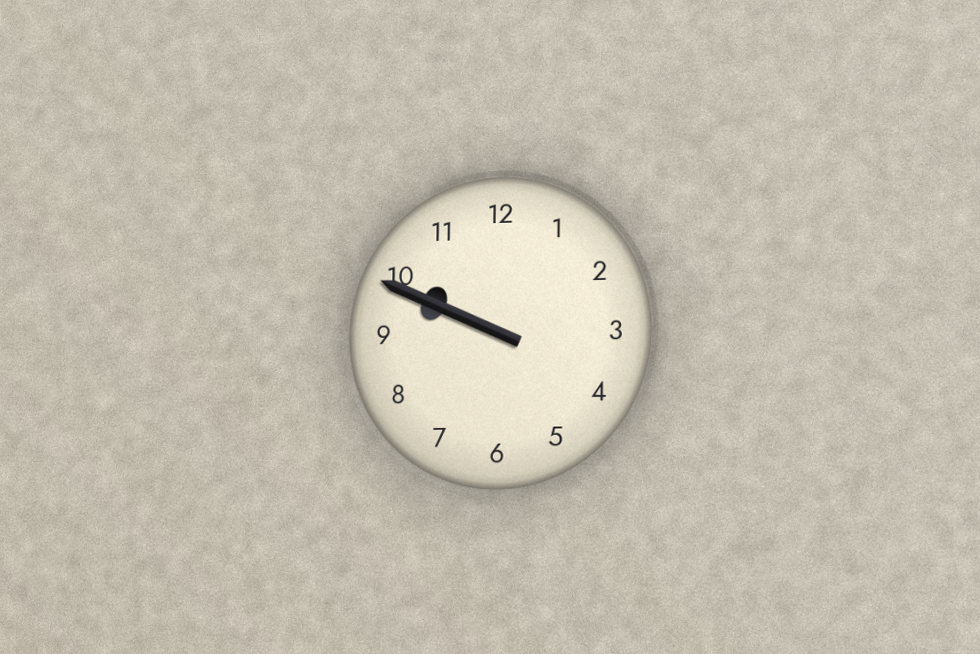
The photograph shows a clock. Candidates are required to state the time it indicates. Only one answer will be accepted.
9:49
